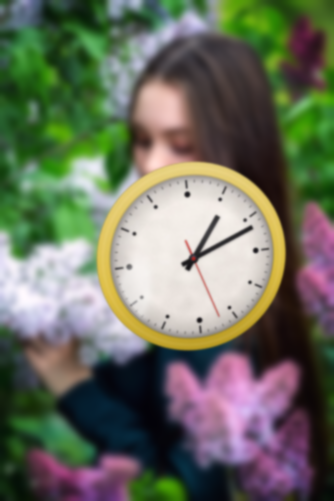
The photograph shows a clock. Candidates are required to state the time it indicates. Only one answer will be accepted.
1:11:27
